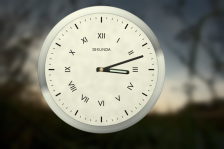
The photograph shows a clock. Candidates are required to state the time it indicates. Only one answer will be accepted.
3:12
